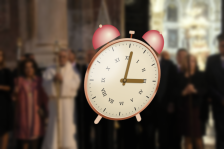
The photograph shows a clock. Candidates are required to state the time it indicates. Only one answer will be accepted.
3:01
